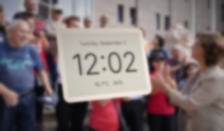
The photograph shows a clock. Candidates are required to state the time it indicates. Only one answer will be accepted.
12:02
